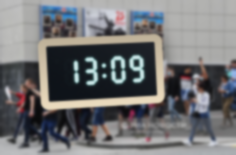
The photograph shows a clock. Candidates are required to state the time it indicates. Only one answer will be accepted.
13:09
